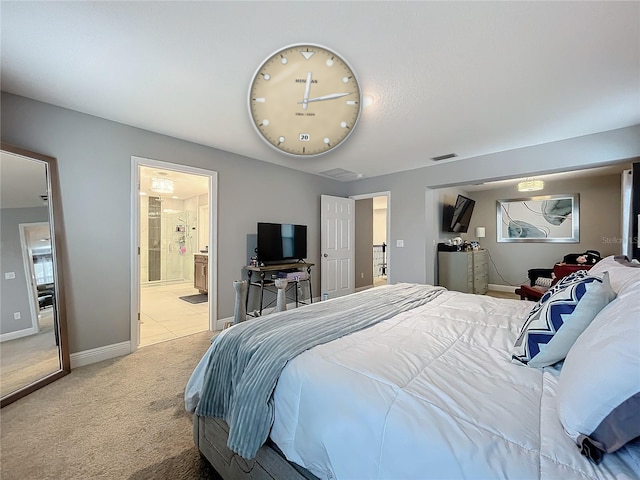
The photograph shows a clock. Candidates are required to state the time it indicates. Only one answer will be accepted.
12:13
